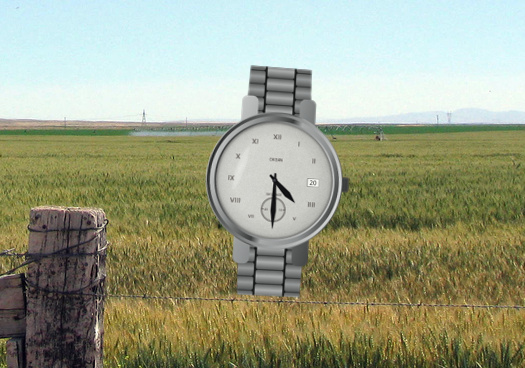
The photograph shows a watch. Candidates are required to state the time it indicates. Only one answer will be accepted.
4:30
